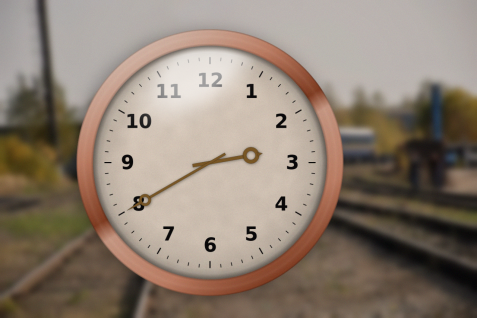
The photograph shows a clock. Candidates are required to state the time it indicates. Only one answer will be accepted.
2:40
